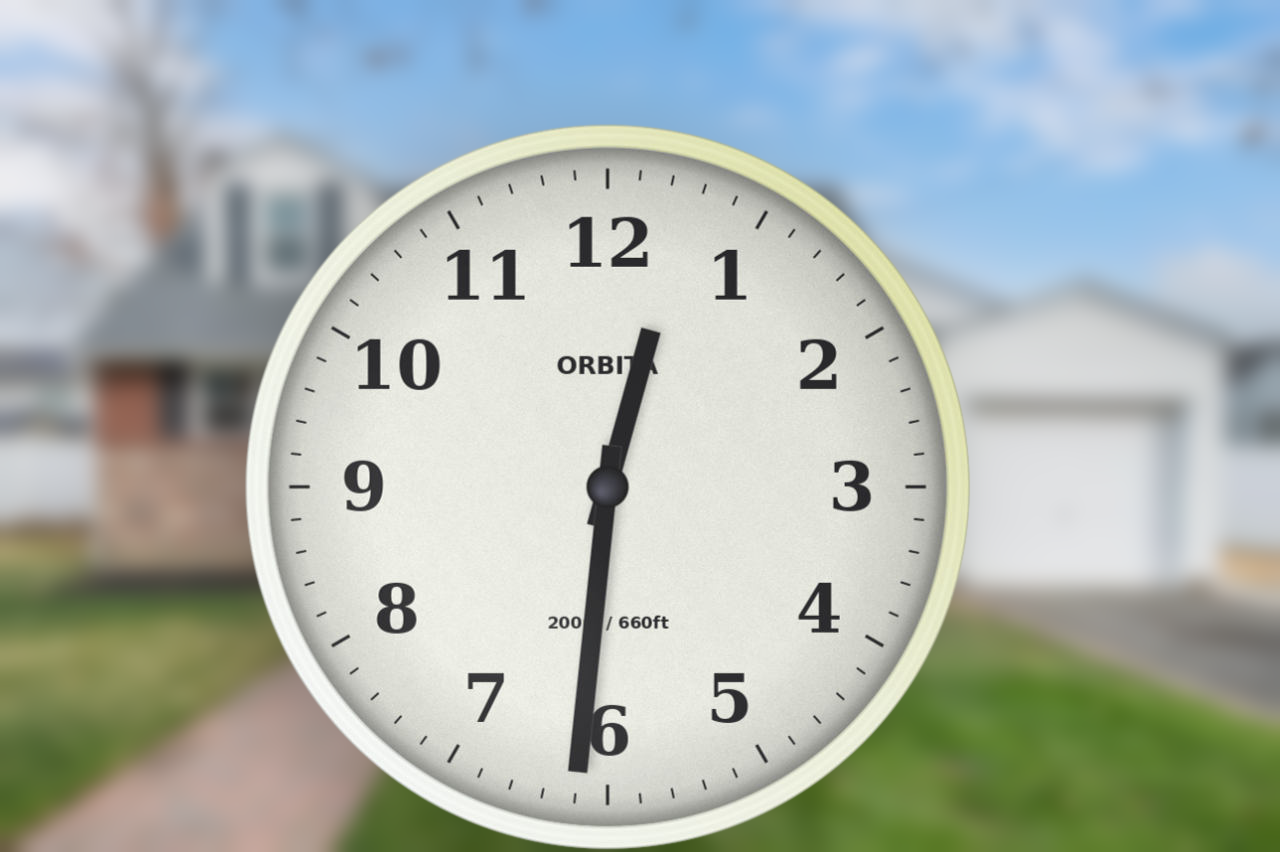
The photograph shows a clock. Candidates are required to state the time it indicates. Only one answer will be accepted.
12:31
